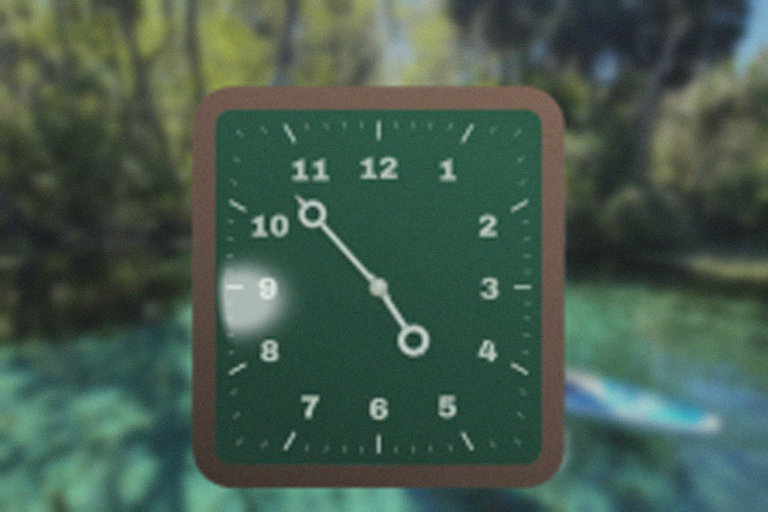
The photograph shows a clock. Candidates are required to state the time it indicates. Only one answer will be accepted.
4:53
